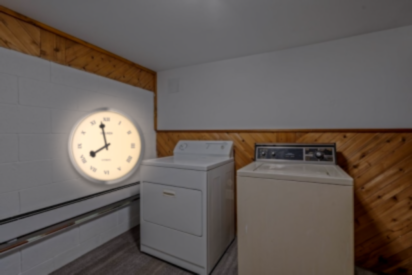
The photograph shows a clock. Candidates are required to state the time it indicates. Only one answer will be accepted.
7:58
